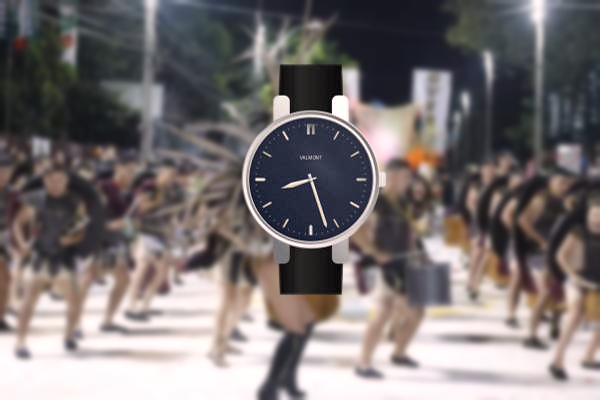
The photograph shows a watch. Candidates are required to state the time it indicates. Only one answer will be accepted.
8:27
